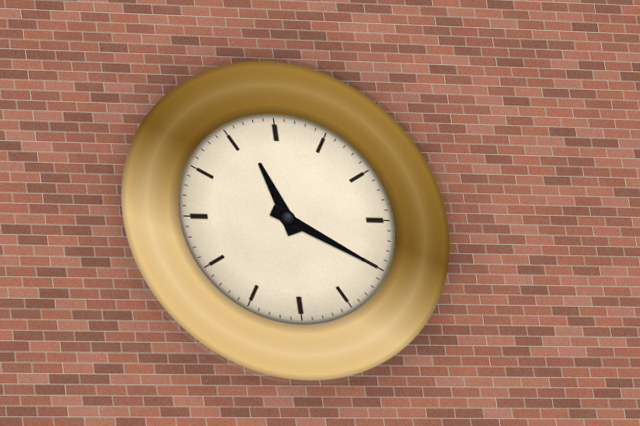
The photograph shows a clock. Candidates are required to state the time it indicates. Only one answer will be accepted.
11:20
